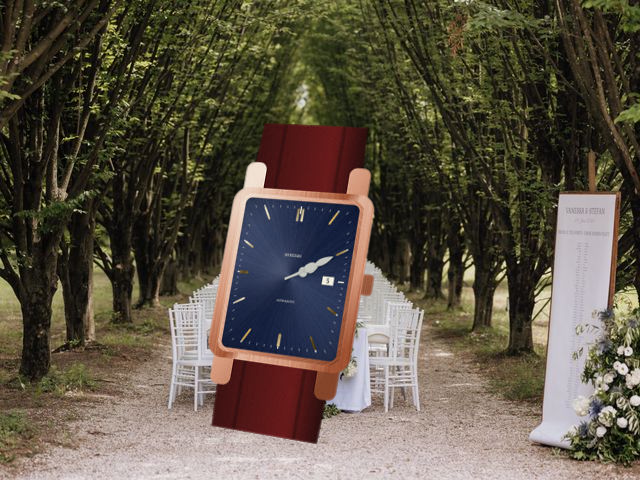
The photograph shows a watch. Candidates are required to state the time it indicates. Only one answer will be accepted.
2:10
